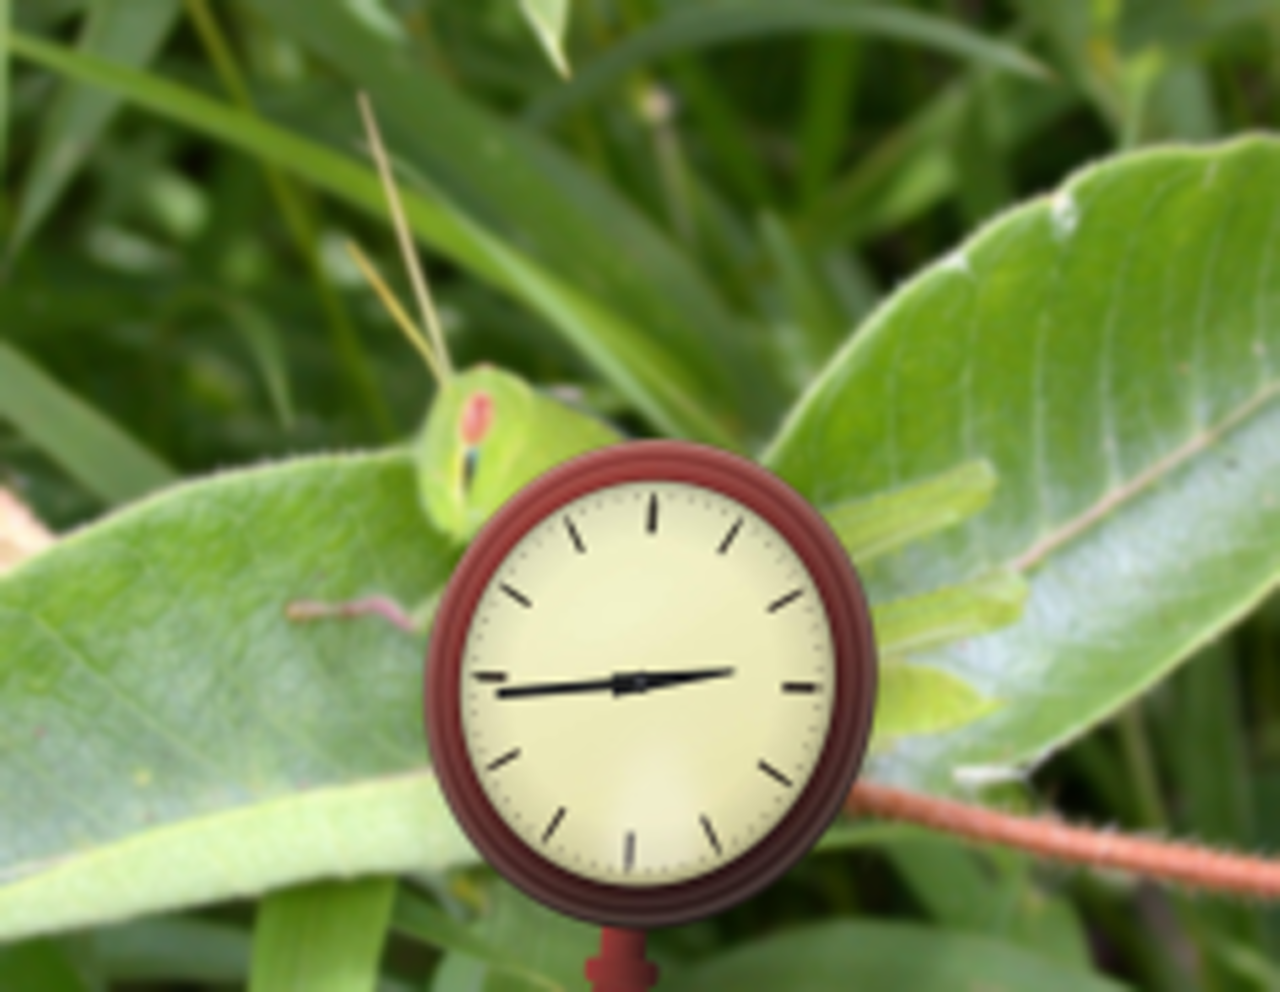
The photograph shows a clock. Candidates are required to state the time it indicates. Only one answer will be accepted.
2:44
